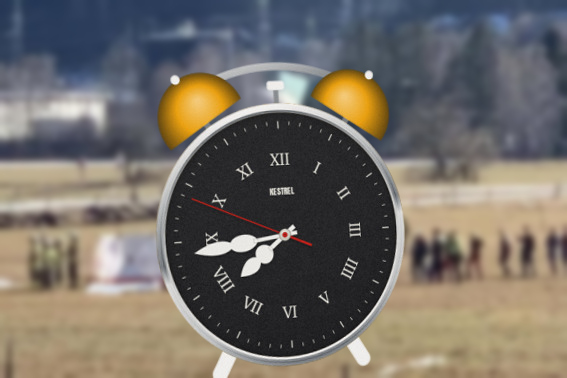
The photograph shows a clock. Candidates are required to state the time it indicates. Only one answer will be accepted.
7:43:49
